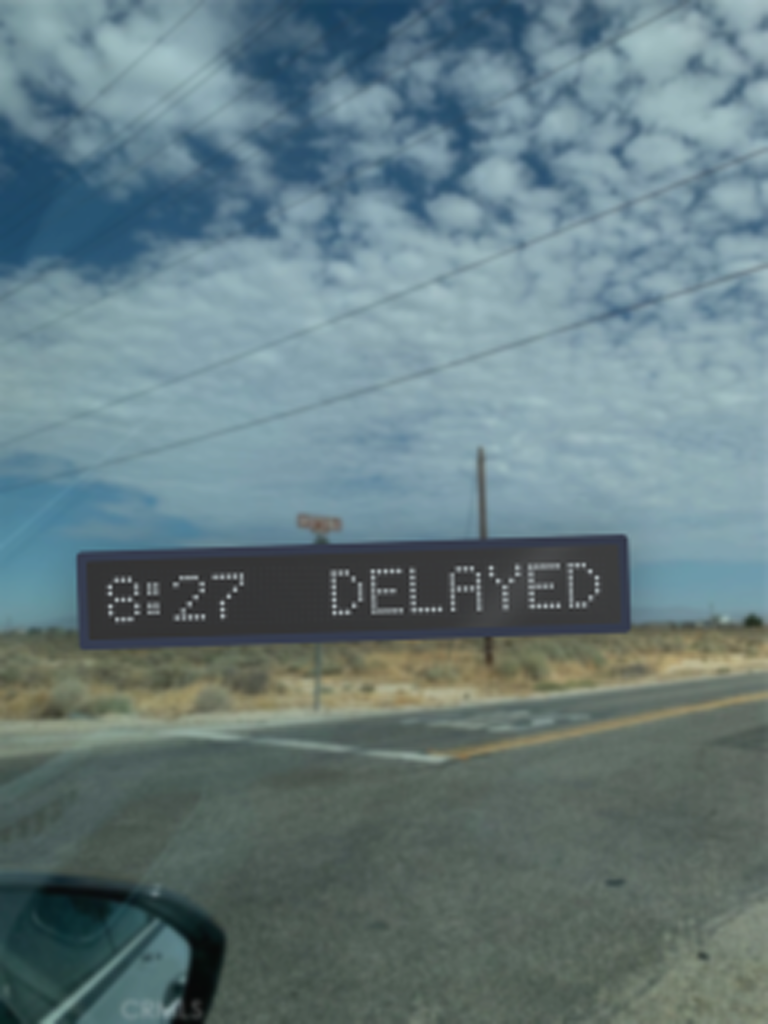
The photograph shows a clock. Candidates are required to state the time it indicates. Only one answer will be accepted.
8:27
